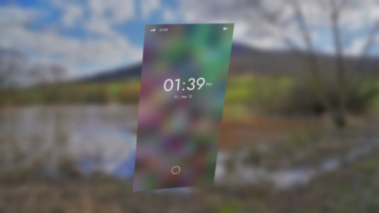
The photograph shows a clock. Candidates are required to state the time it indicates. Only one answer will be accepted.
1:39
